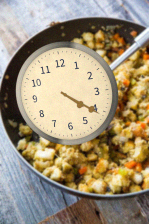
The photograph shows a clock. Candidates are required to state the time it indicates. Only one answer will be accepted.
4:21
